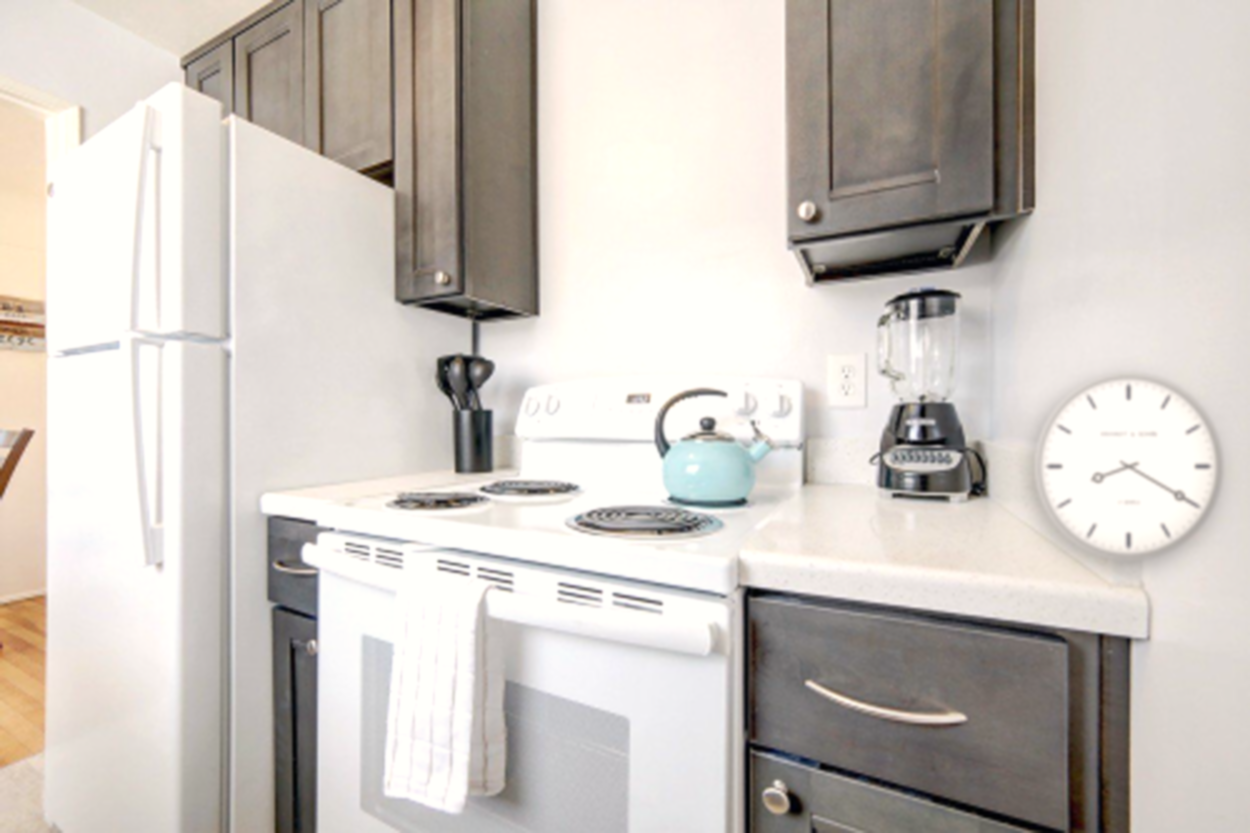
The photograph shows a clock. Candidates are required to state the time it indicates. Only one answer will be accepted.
8:20
